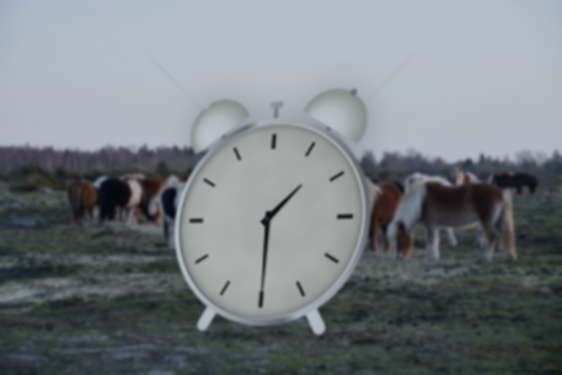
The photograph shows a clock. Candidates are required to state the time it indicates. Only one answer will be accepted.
1:30
